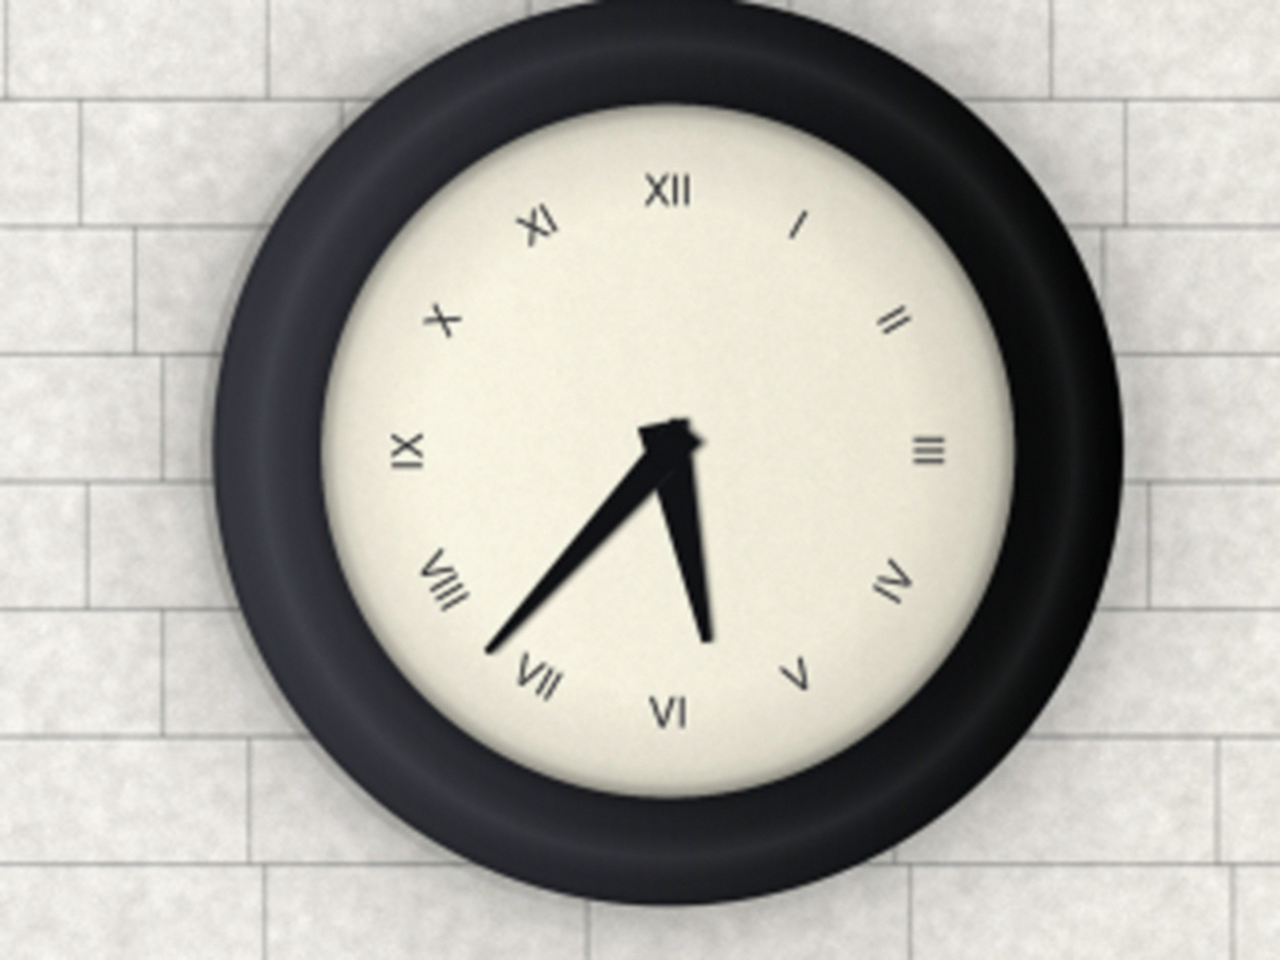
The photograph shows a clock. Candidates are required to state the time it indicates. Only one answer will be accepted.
5:37
